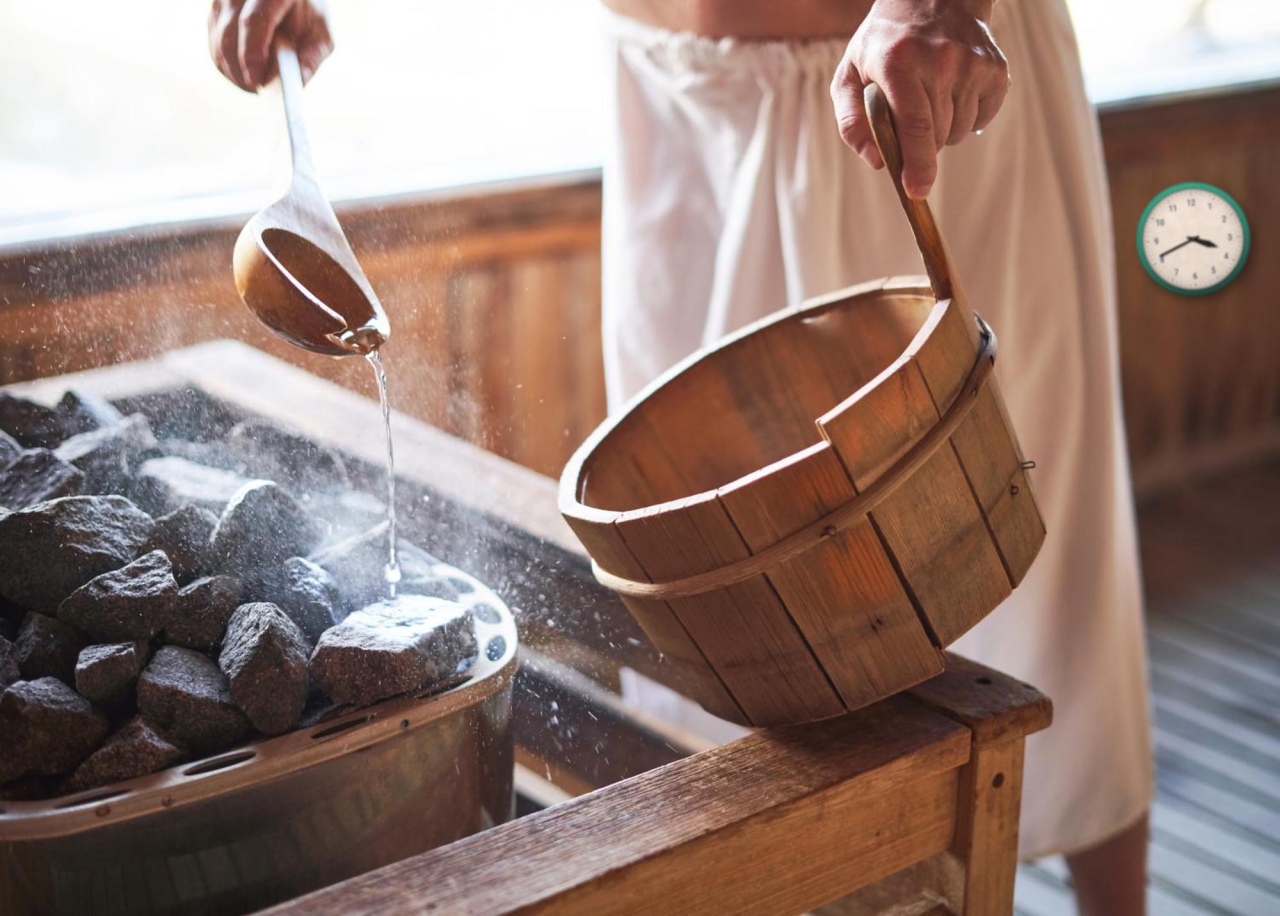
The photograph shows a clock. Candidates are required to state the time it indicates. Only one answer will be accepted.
3:41
